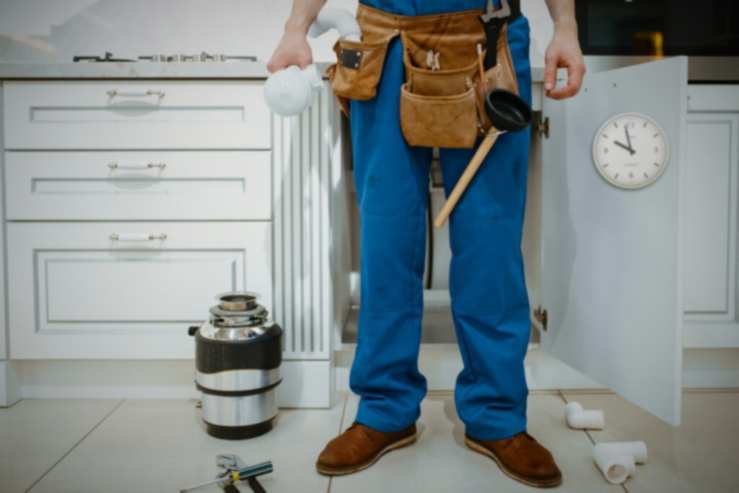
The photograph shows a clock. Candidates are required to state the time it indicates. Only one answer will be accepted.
9:58
